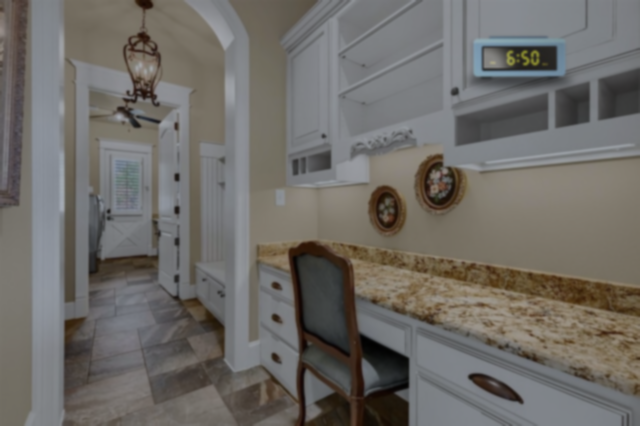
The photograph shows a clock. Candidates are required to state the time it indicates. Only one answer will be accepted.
6:50
